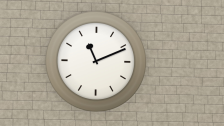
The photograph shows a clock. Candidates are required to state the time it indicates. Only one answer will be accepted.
11:11
